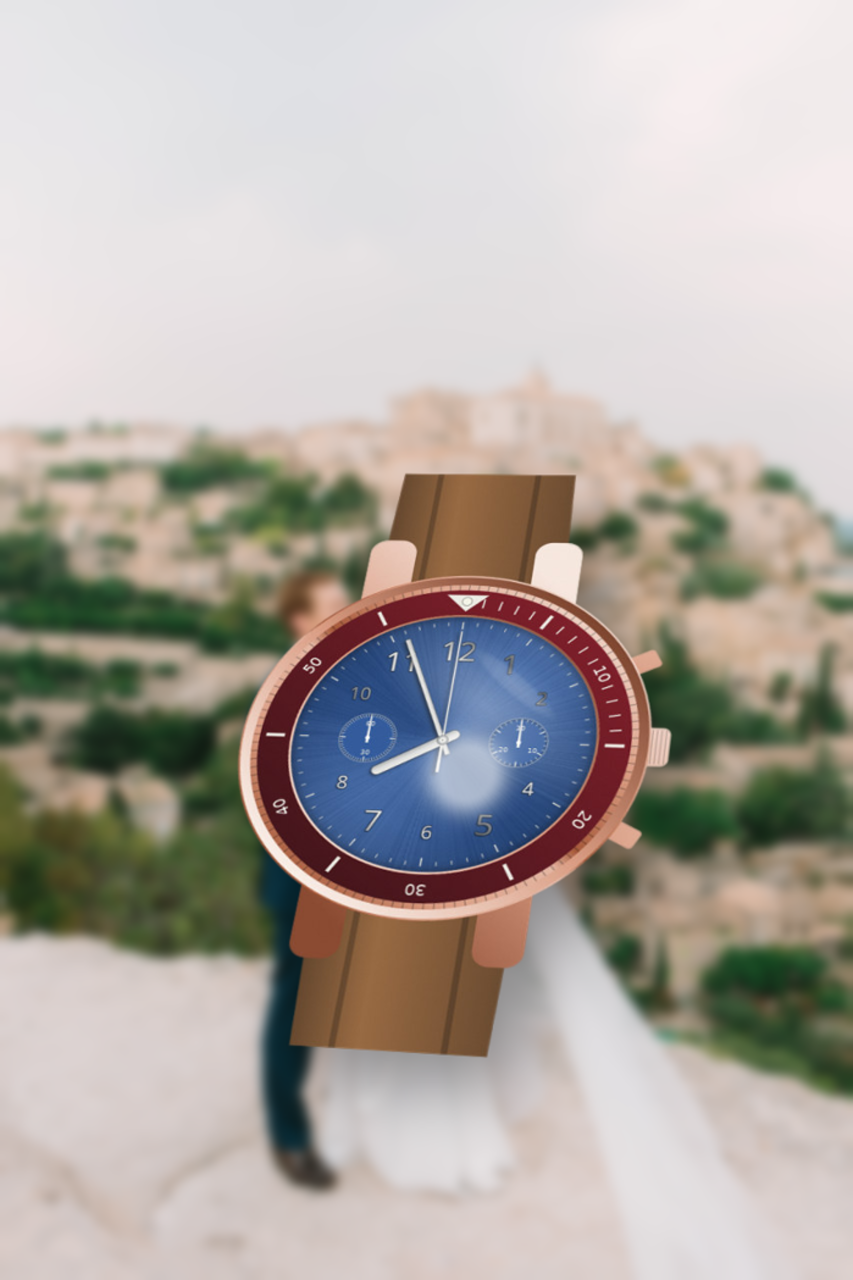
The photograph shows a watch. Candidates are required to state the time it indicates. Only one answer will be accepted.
7:56
